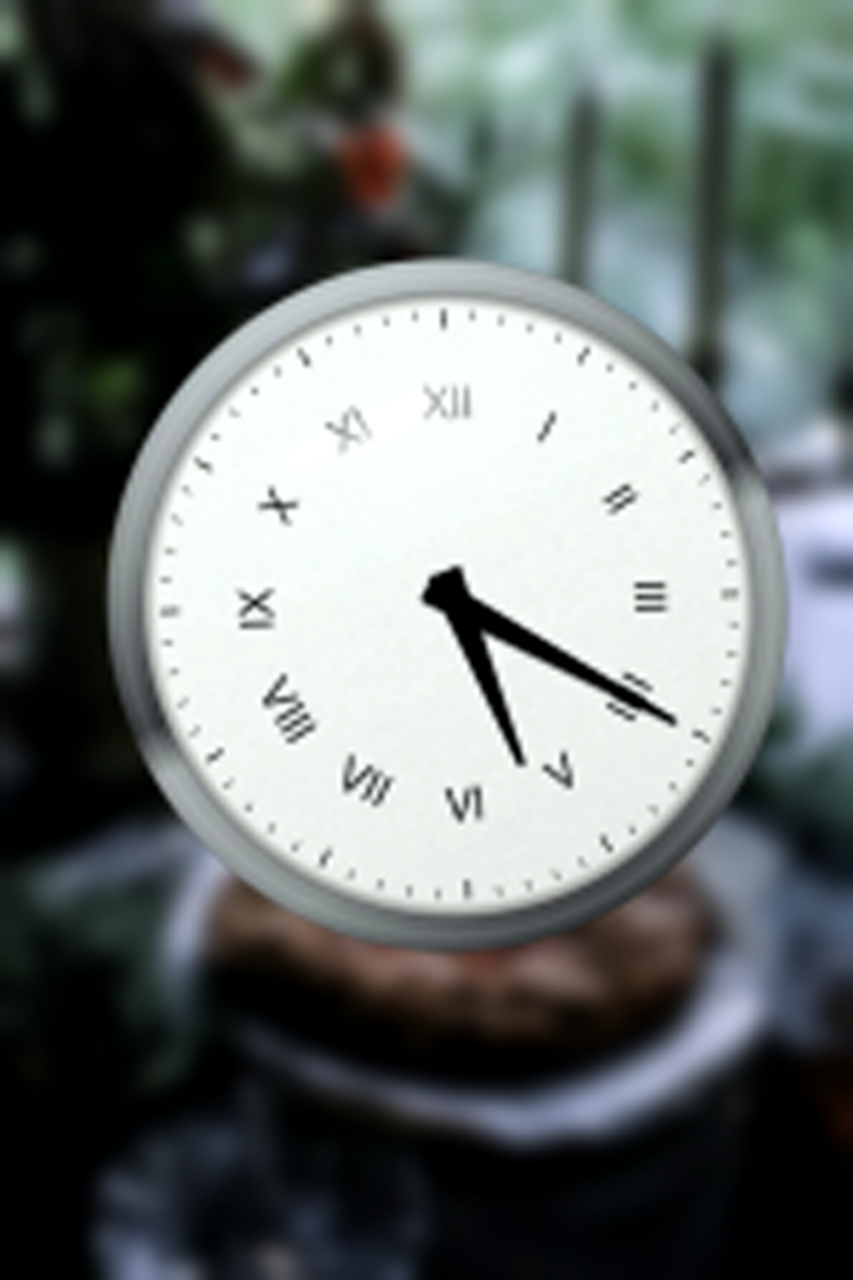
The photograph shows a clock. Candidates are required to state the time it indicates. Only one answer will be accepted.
5:20
